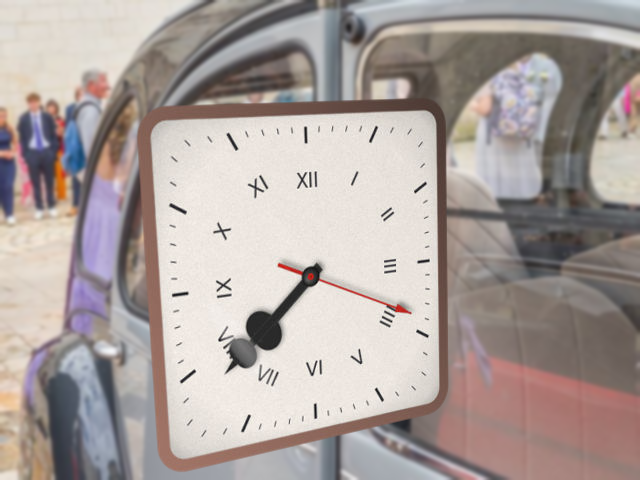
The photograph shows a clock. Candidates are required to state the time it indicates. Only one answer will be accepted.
7:38:19
